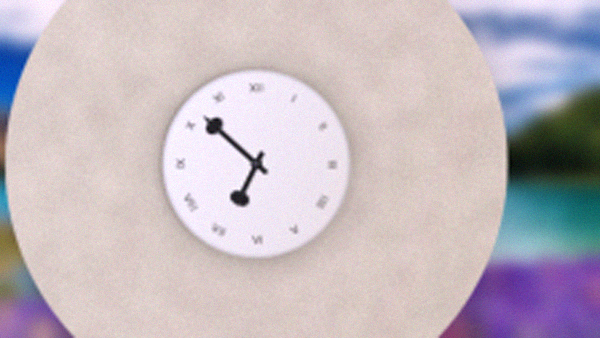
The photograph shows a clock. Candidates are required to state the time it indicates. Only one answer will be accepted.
6:52
